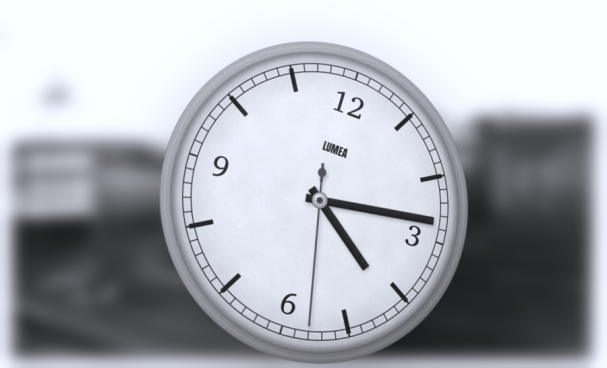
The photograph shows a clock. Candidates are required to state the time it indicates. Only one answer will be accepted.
4:13:28
